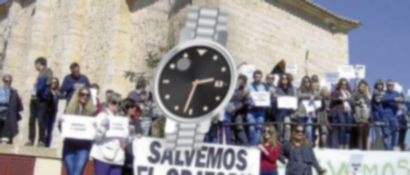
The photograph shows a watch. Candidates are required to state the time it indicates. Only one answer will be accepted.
2:32
